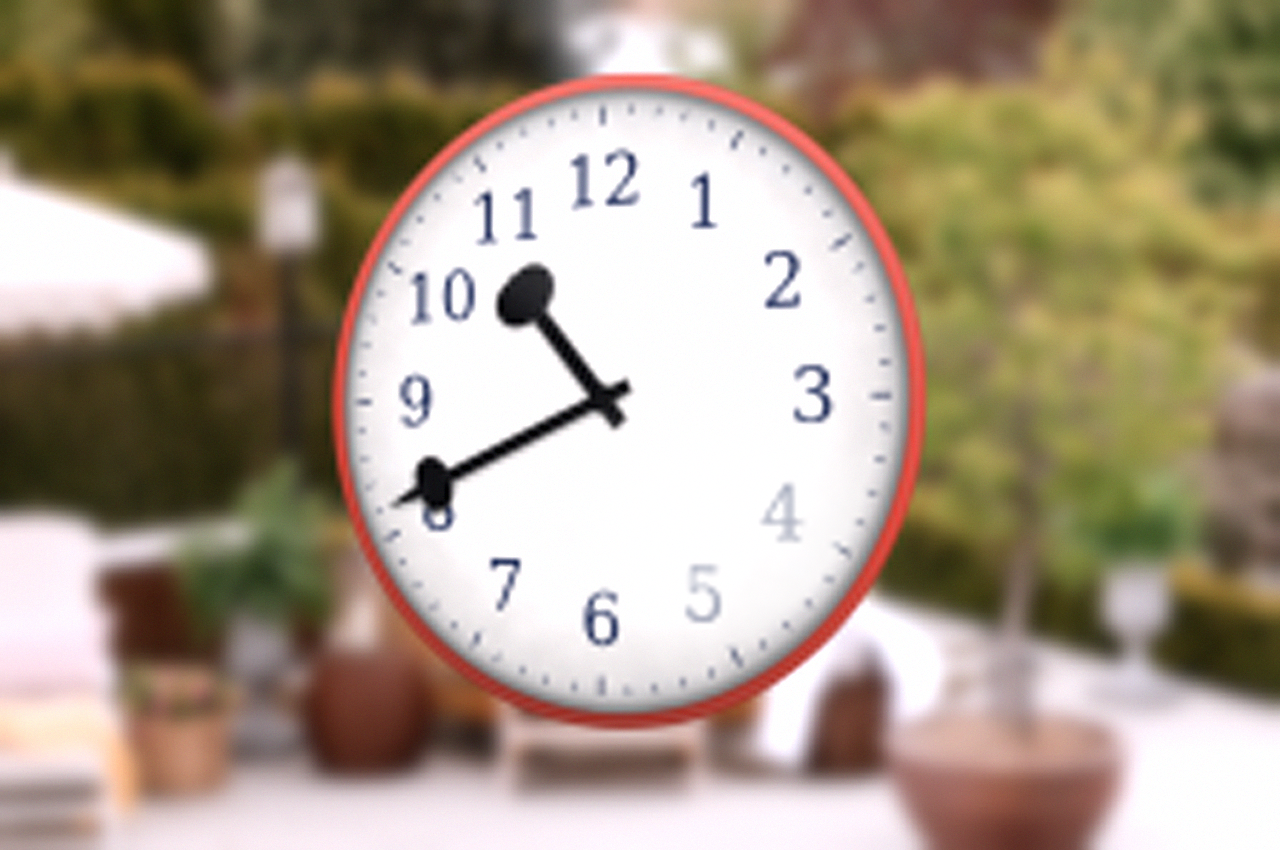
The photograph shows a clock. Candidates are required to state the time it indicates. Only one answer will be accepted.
10:41
